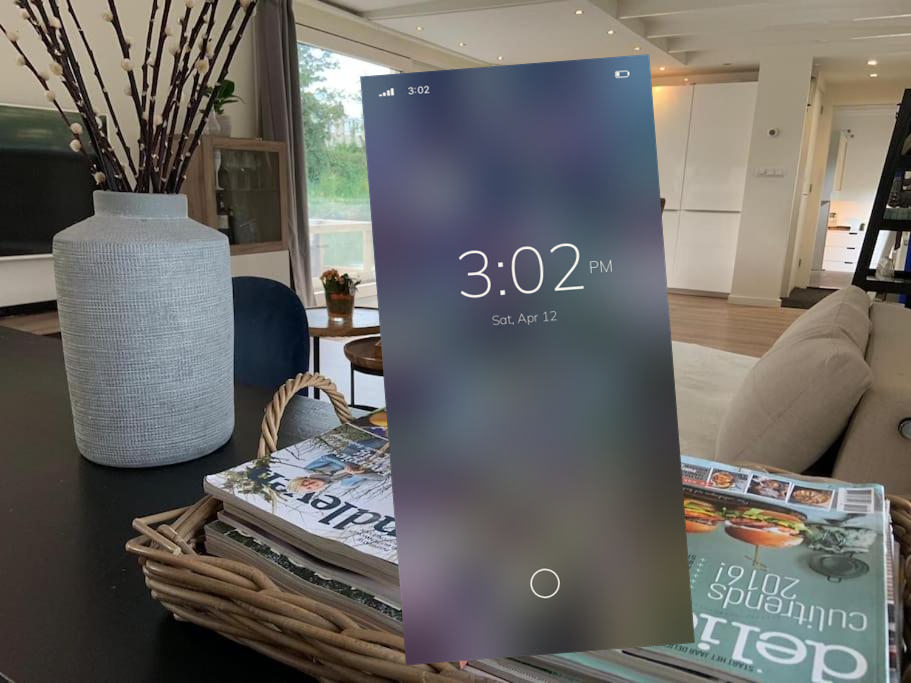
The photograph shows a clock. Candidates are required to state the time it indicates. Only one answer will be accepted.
3:02
